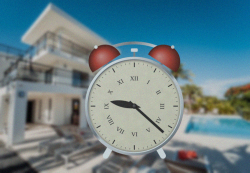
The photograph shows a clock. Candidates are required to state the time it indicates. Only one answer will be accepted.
9:22
